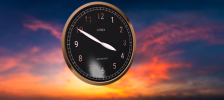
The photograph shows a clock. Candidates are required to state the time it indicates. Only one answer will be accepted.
3:50
